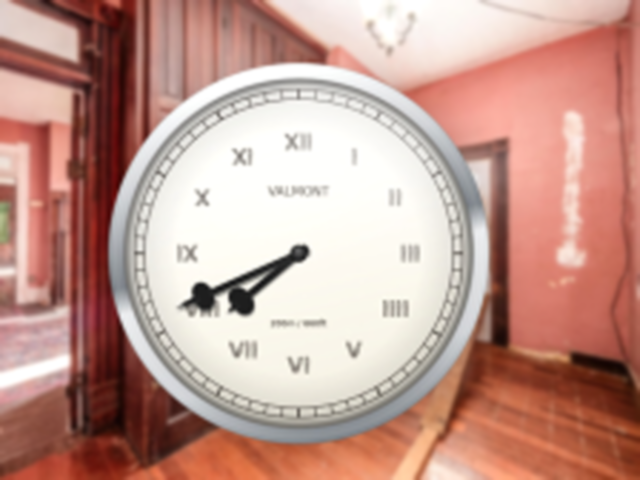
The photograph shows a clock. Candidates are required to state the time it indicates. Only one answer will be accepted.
7:41
